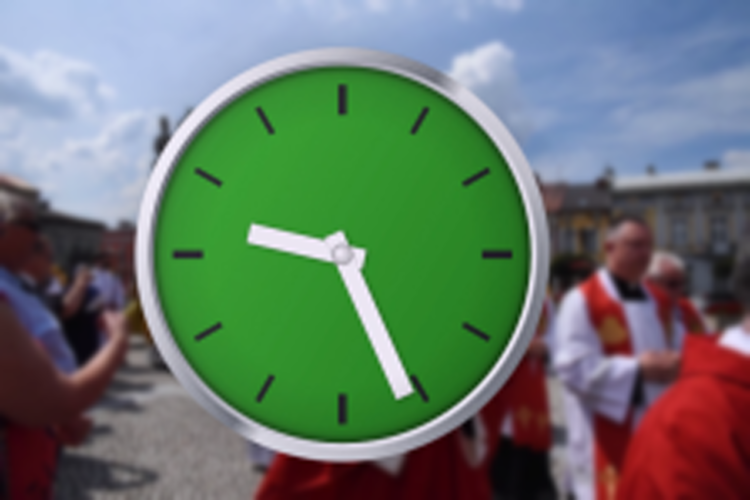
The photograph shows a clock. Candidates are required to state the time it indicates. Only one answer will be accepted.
9:26
